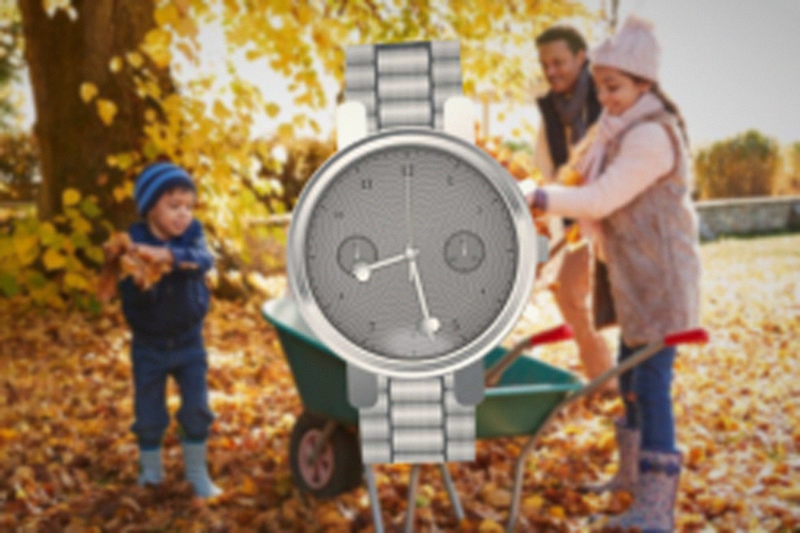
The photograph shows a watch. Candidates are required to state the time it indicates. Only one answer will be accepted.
8:28
